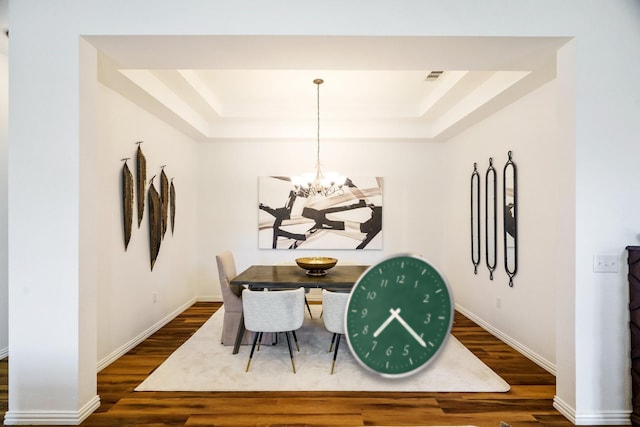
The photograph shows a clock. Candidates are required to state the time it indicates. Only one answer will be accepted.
7:21
